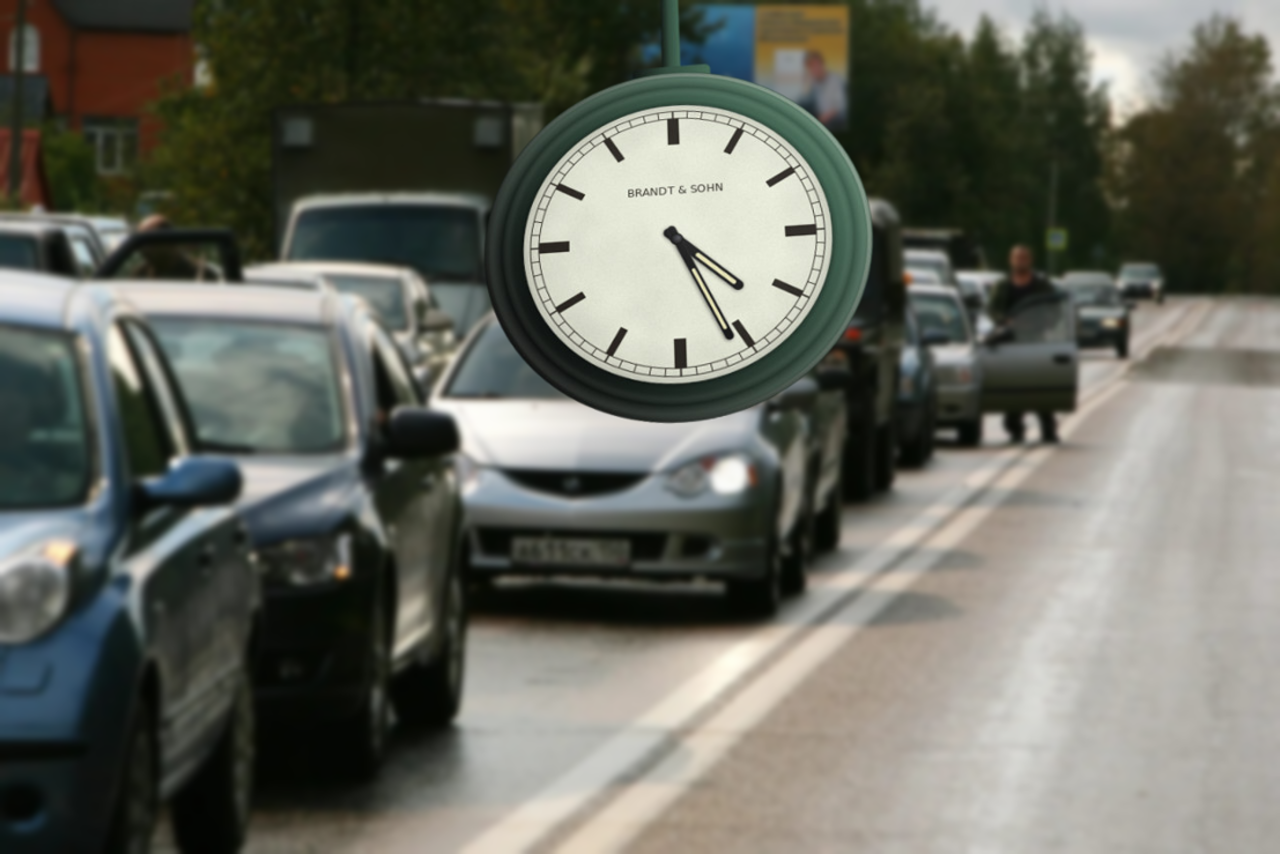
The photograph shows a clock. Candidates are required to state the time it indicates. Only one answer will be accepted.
4:26
